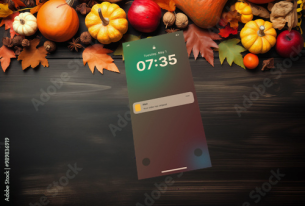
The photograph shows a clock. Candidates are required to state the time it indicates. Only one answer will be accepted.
7:35
